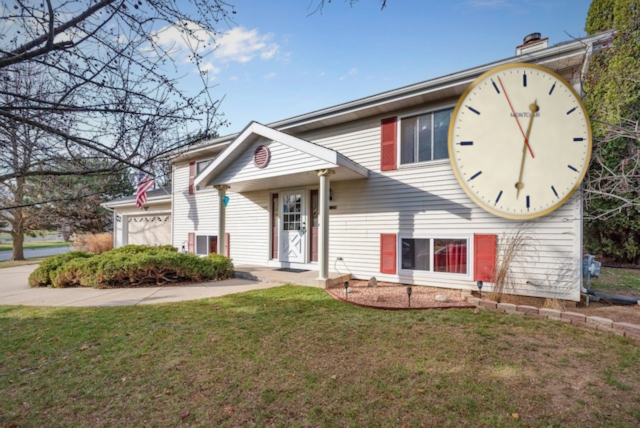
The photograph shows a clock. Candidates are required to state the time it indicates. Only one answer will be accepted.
12:31:56
